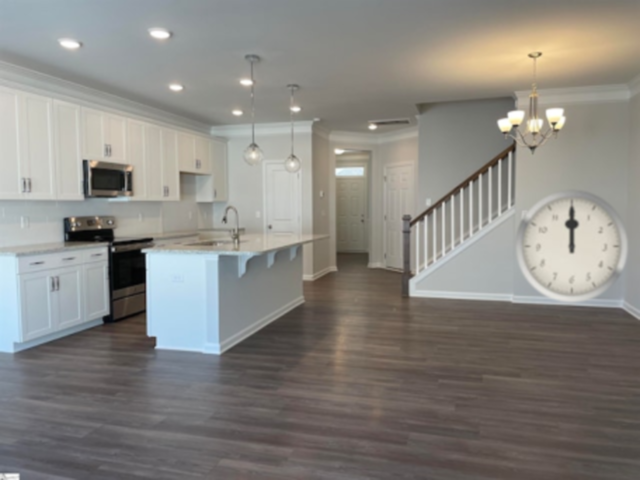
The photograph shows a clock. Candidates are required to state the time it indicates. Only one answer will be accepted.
12:00
